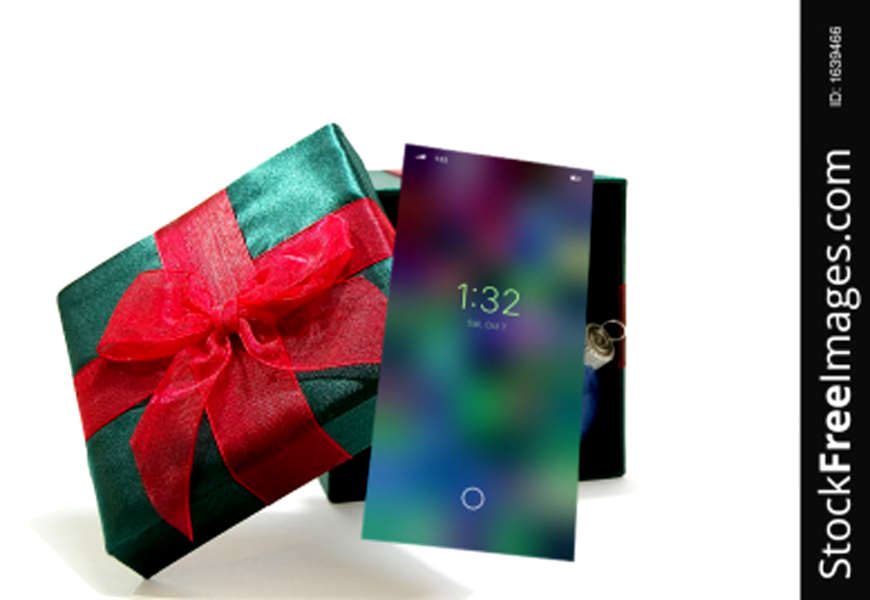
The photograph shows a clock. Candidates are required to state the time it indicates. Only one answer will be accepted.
1:32
